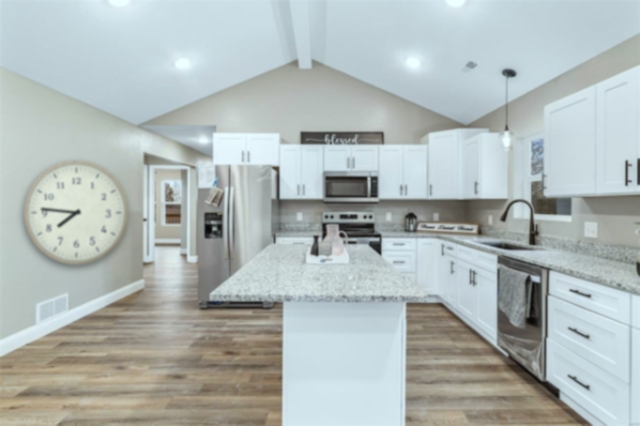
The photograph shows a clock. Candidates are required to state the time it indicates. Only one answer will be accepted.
7:46
